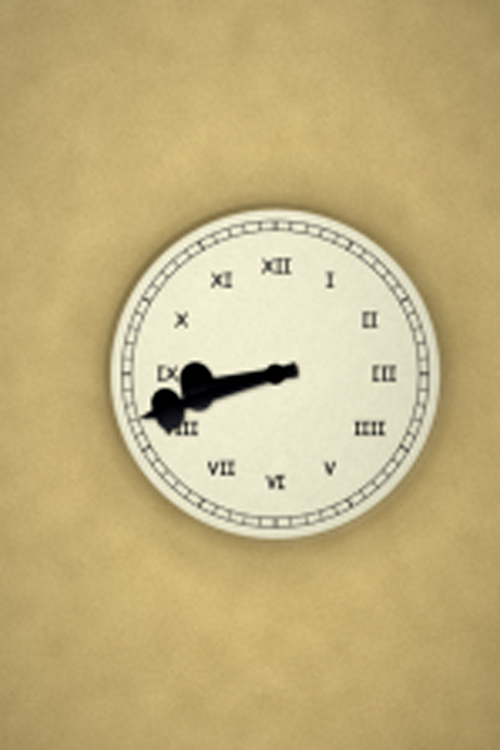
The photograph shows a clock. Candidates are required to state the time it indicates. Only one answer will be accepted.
8:42
